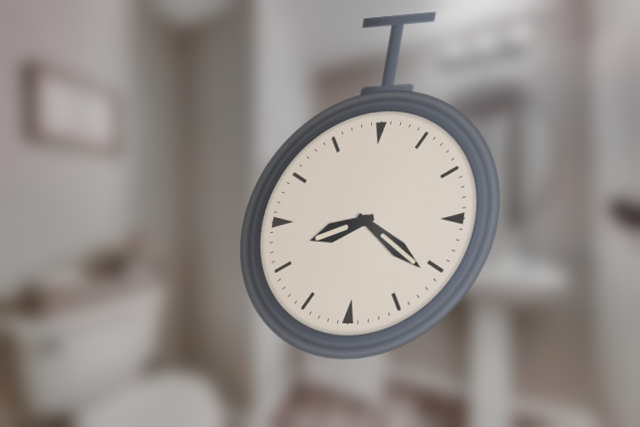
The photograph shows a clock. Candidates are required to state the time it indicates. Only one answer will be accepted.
8:21
